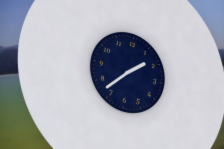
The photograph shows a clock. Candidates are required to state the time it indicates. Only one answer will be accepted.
1:37
